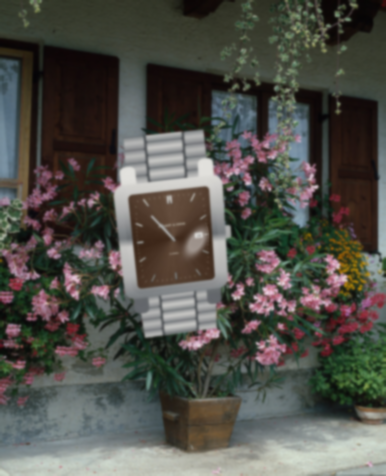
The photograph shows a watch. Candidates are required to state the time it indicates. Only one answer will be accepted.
10:54
